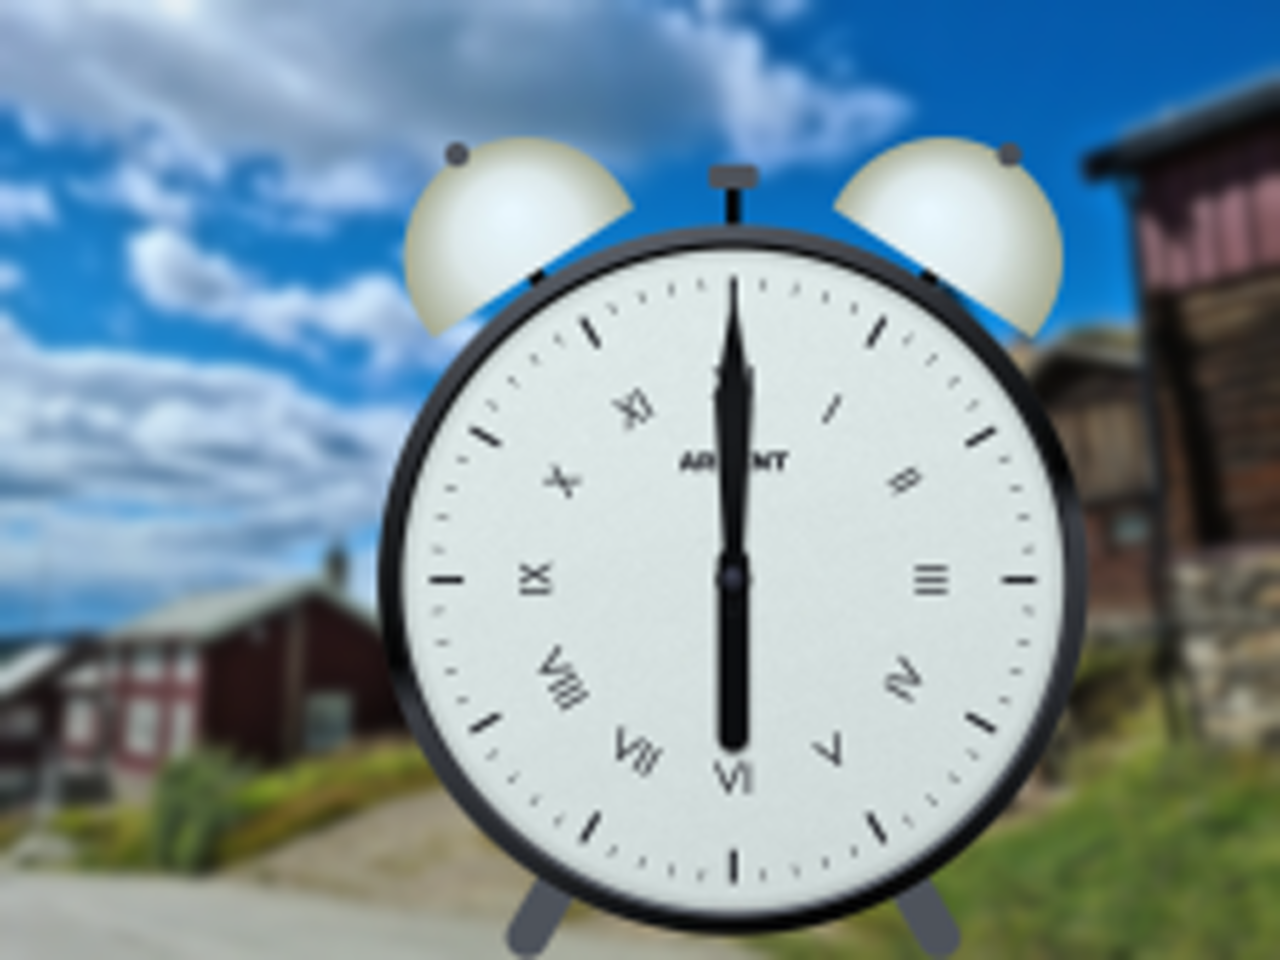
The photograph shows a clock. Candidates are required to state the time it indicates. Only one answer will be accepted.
6:00
